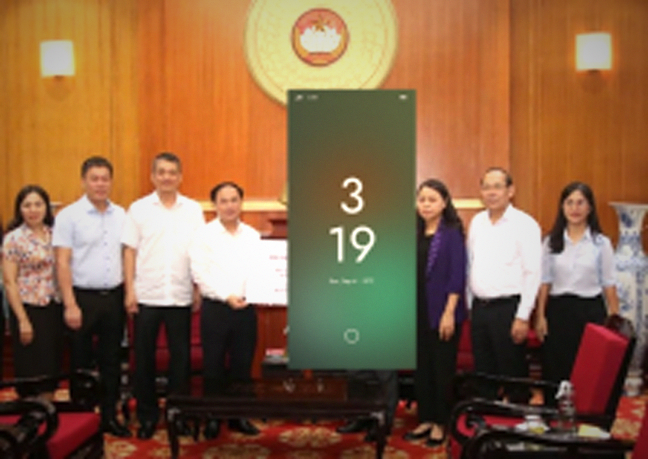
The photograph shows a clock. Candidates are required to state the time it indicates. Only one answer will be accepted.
3:19
